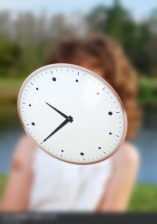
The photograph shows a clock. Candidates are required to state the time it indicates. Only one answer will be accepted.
10:40
